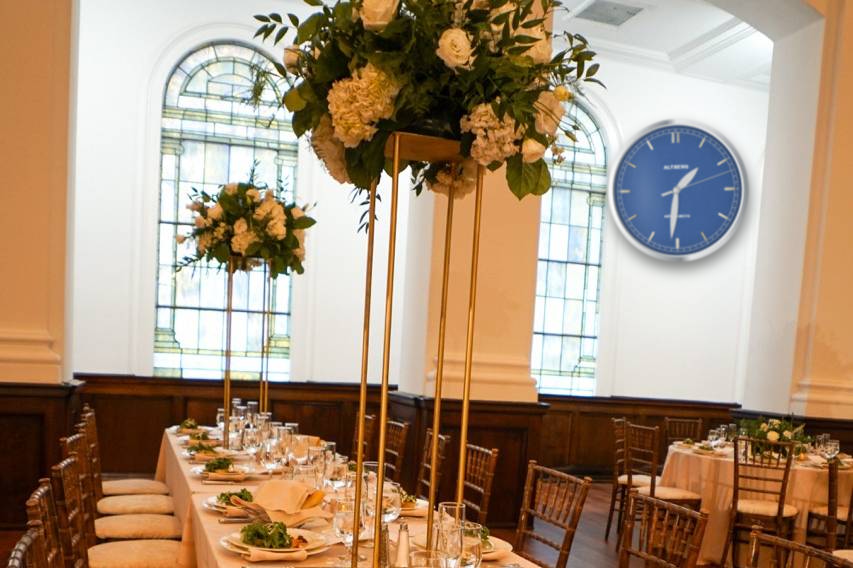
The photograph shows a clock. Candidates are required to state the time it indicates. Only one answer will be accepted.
1:31:12
